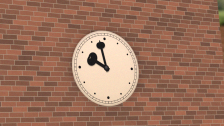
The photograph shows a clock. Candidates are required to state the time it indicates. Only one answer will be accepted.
9:58
